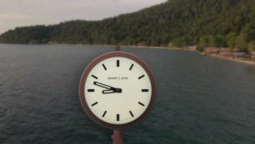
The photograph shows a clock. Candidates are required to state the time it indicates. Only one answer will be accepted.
8:48
